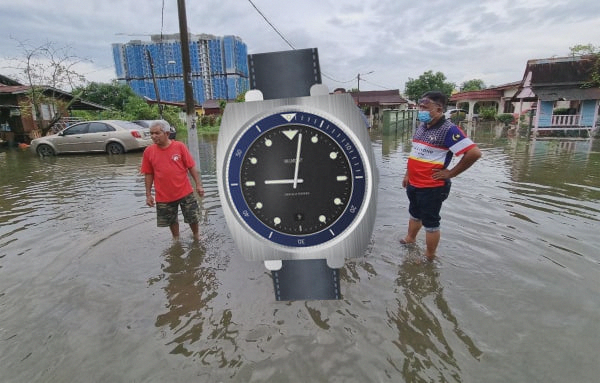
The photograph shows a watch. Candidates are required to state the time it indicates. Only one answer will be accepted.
9:02
